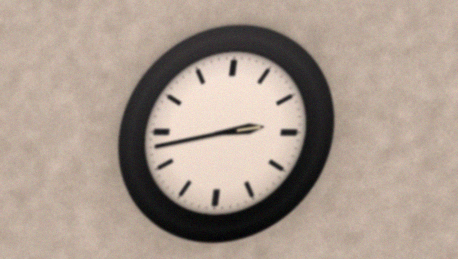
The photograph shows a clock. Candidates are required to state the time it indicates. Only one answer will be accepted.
2:43
